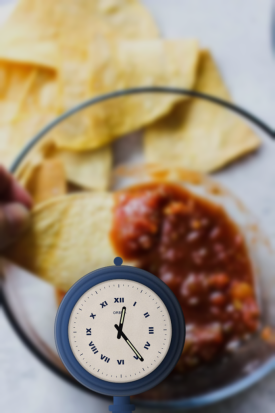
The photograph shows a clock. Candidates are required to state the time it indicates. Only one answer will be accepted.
12:24
